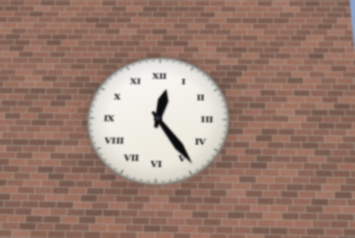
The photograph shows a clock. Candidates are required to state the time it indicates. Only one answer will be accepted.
12:24
